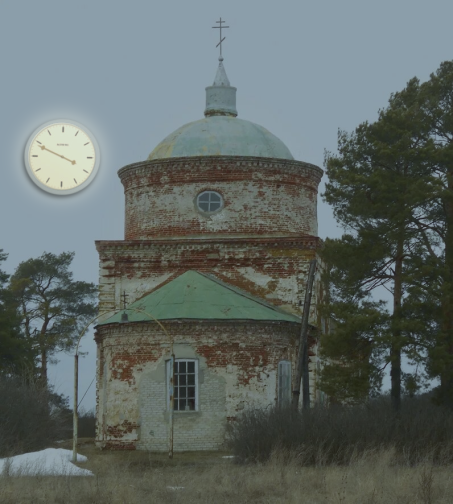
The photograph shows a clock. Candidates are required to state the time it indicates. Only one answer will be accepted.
3:49
